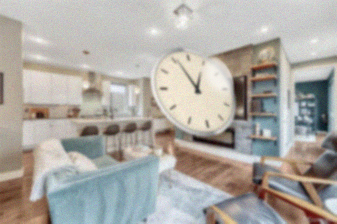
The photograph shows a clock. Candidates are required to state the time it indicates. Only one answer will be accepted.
12:56
